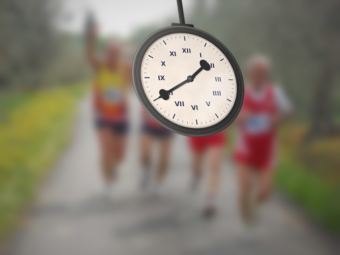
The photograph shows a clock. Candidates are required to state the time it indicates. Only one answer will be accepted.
1:40
